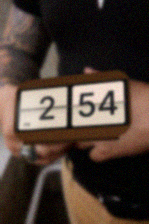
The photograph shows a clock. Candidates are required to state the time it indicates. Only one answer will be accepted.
2:54
